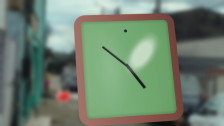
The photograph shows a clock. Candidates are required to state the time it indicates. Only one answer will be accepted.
4:52
